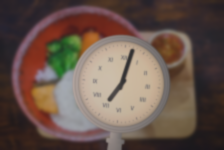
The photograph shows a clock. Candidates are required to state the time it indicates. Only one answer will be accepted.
7:02
